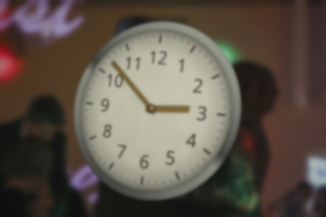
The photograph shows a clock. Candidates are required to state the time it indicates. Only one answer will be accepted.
2:52
